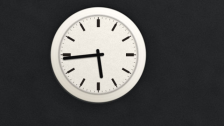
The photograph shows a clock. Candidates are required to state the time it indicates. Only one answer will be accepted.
5:44
